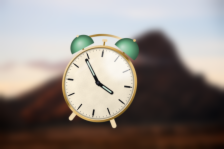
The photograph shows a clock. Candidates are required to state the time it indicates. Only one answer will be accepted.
3:54
